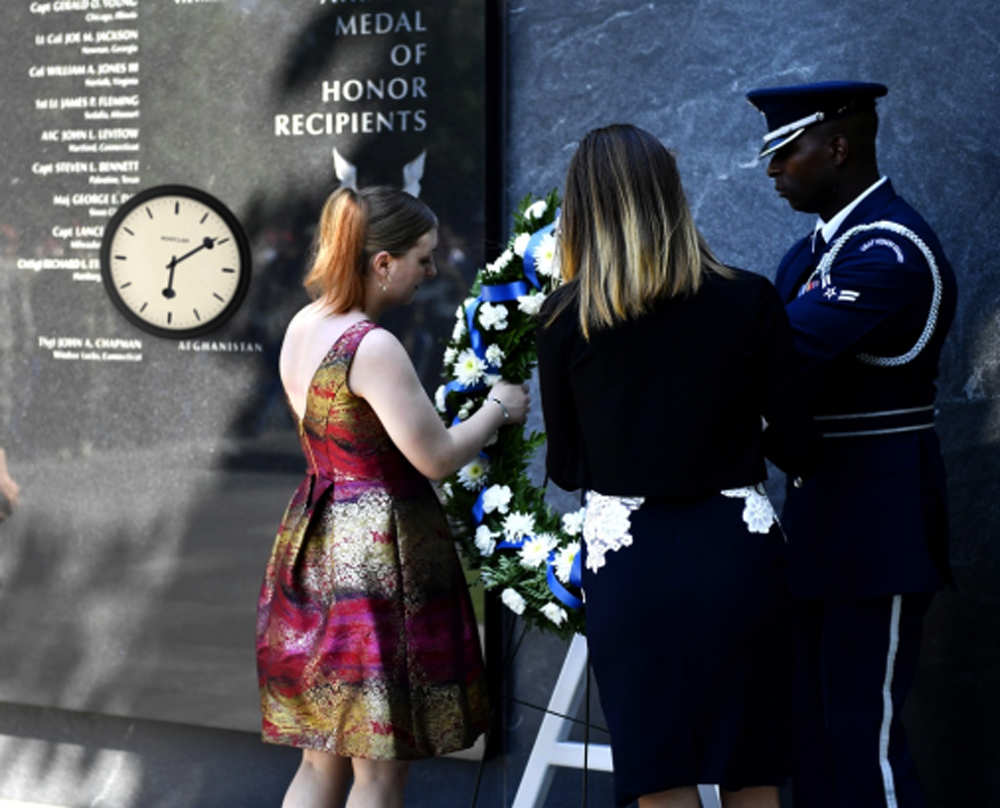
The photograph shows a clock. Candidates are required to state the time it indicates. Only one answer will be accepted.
6:09
